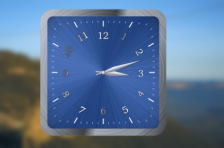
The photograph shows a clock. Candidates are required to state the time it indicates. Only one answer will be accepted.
3:12
